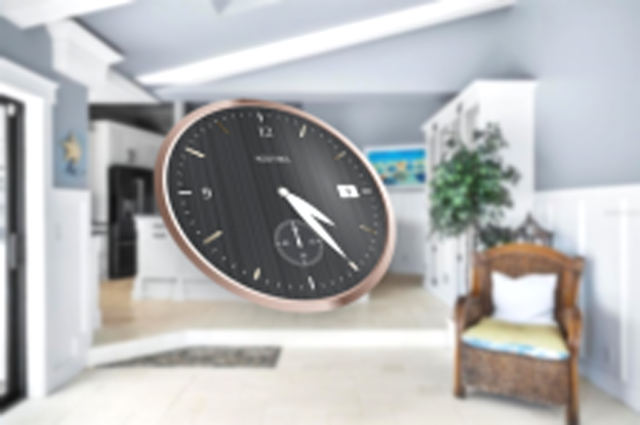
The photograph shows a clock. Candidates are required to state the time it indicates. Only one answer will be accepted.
4:25
